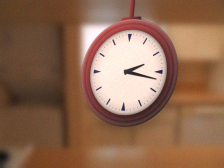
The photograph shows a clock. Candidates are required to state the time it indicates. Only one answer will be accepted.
2:17
